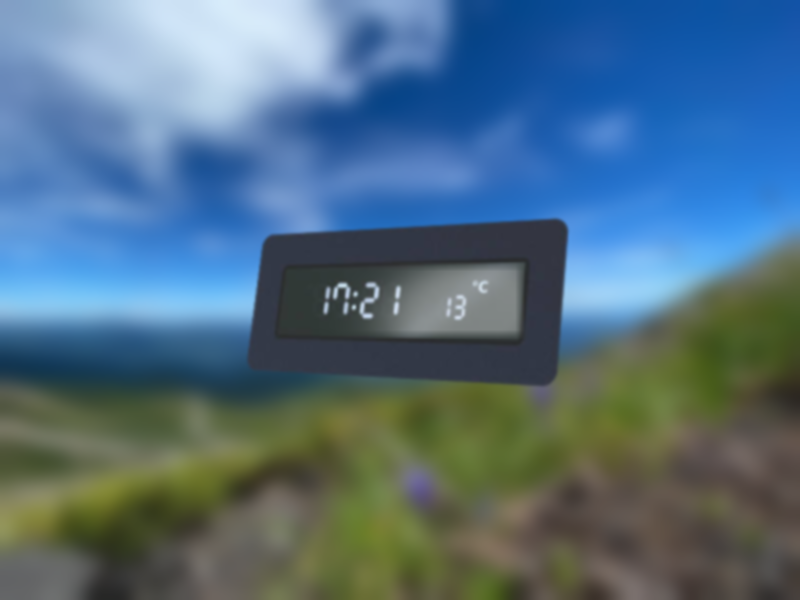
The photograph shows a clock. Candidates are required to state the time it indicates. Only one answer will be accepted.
17:21
